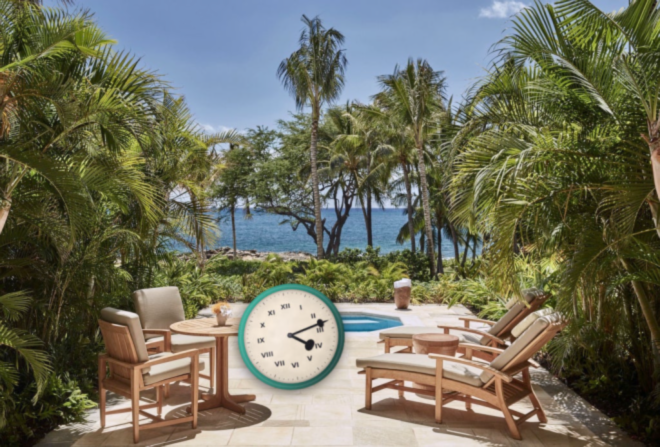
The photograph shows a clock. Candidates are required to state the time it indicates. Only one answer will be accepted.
4:13
